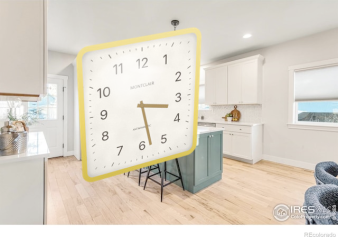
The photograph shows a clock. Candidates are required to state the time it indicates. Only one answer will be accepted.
3:28
